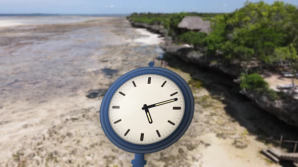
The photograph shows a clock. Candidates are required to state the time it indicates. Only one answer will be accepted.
5:12
